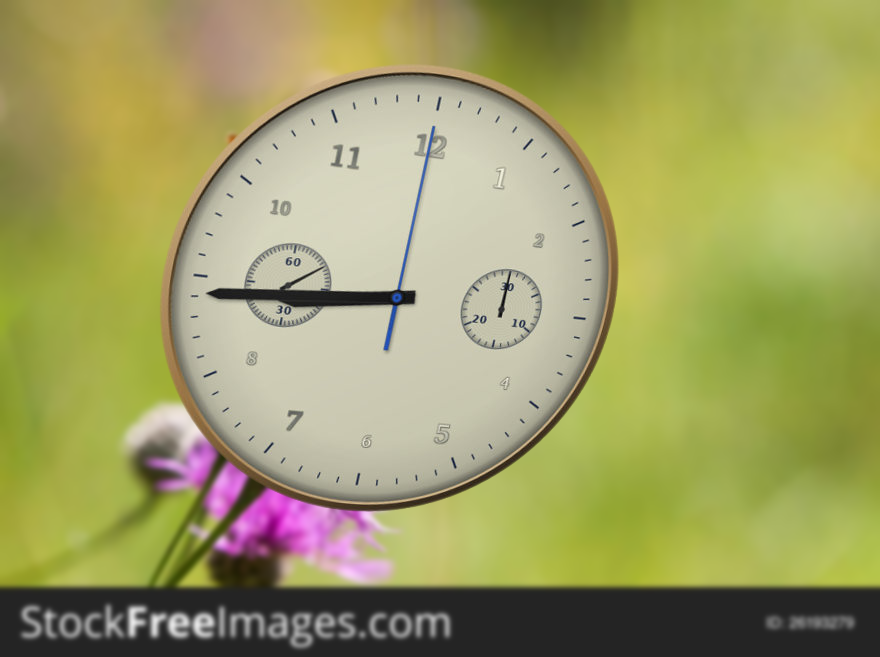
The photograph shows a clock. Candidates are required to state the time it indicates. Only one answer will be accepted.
8:44:09
